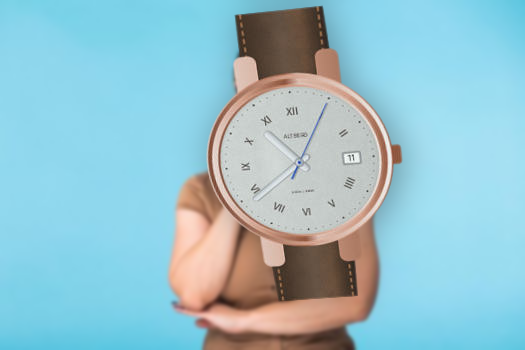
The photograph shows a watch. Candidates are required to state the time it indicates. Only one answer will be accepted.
10:39:05
